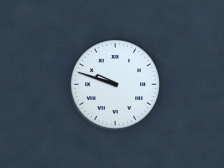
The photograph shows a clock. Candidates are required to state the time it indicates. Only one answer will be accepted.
9:48
